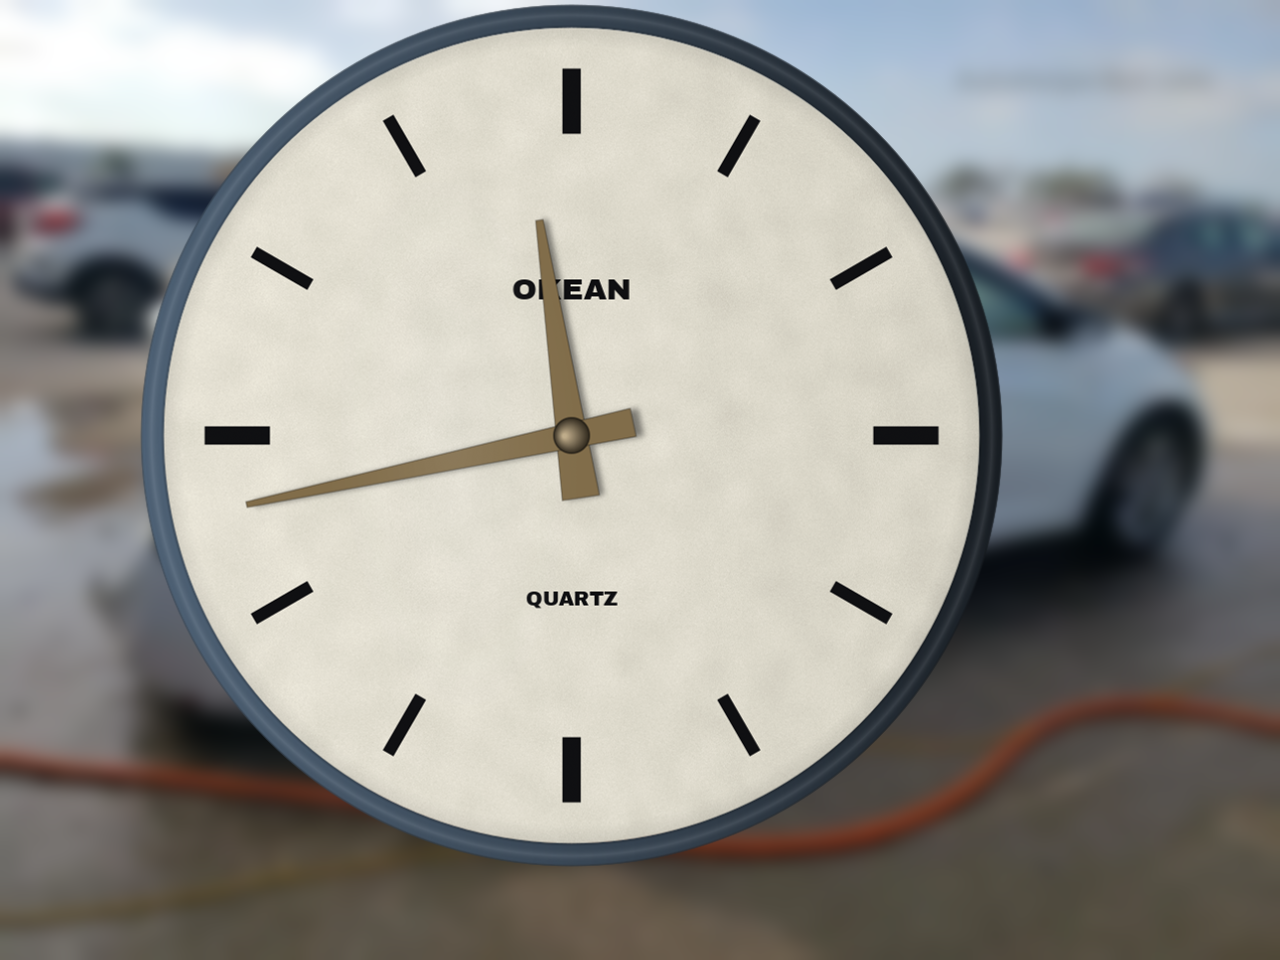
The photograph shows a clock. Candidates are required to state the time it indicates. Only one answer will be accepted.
11:43
